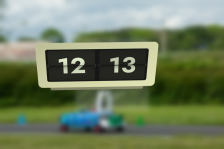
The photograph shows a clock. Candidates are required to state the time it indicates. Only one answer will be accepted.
12:13
